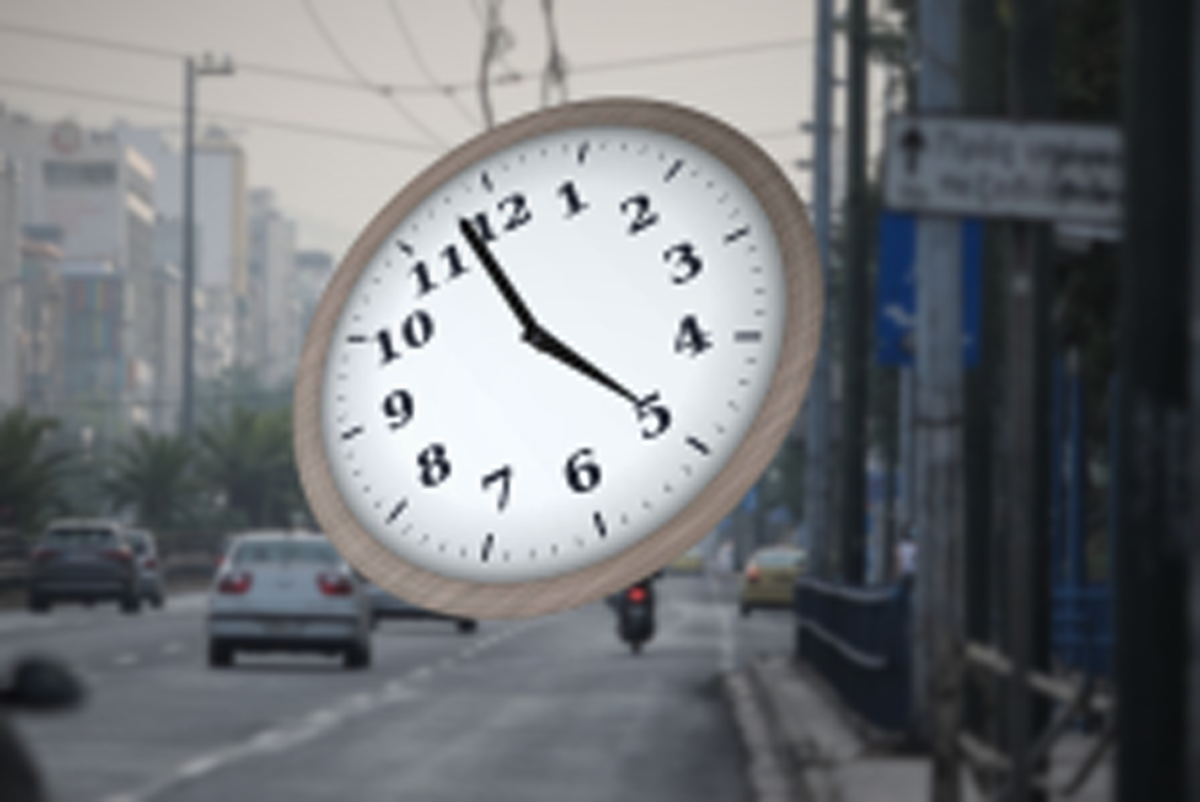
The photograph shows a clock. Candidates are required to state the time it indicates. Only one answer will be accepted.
4:58
